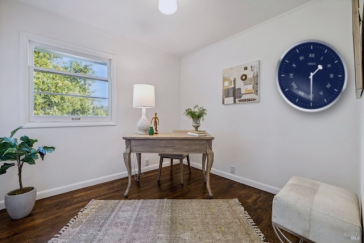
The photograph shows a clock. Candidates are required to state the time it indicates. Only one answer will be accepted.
1:30
